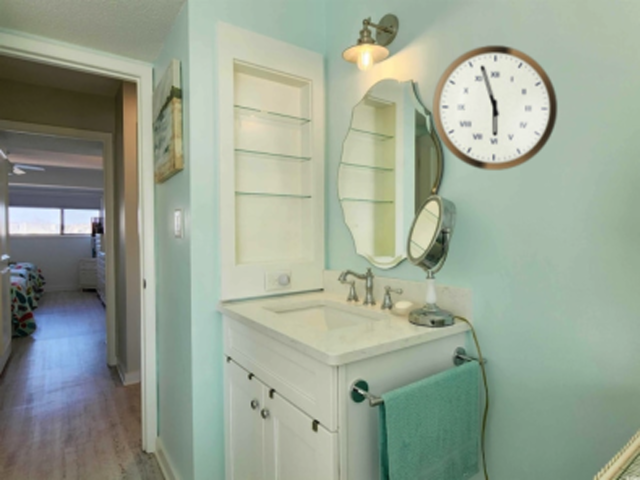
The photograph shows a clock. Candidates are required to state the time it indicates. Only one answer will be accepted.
5:57
